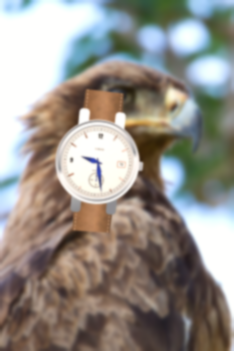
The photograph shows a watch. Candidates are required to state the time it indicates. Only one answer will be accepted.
9:28
